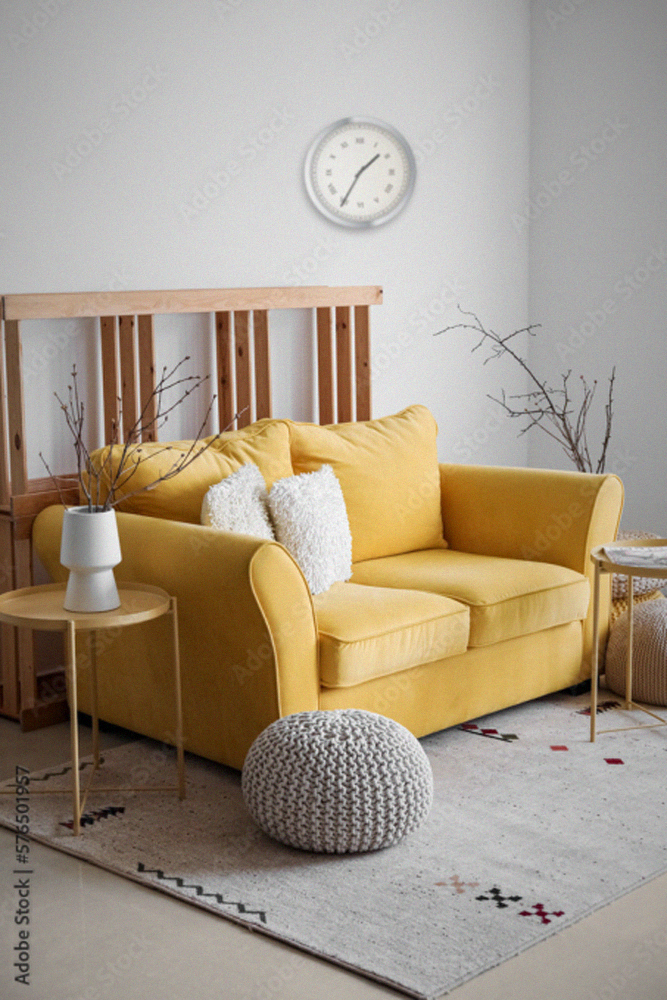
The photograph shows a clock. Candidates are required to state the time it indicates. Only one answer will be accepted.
1:35
